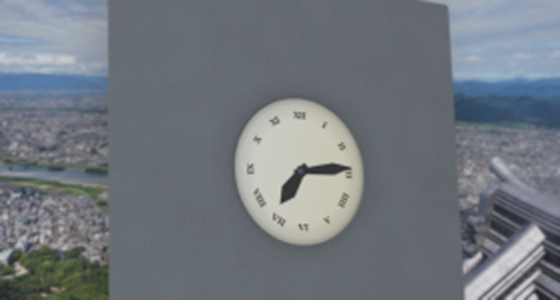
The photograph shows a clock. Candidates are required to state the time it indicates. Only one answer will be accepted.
7:14
